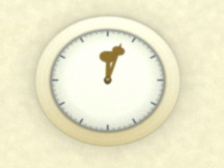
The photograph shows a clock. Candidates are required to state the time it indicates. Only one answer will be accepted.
12:03
